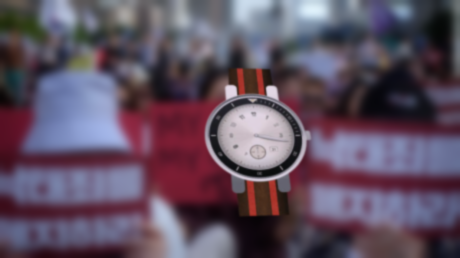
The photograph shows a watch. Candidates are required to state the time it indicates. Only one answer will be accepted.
3:17
